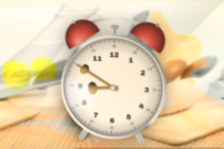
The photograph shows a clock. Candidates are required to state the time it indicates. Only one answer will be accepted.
8:50
